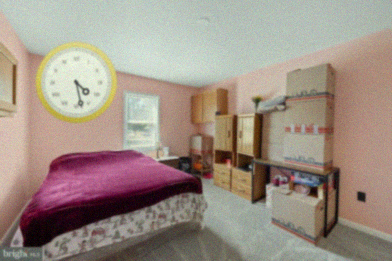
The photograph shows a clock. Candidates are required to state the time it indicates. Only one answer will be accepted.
4:28
